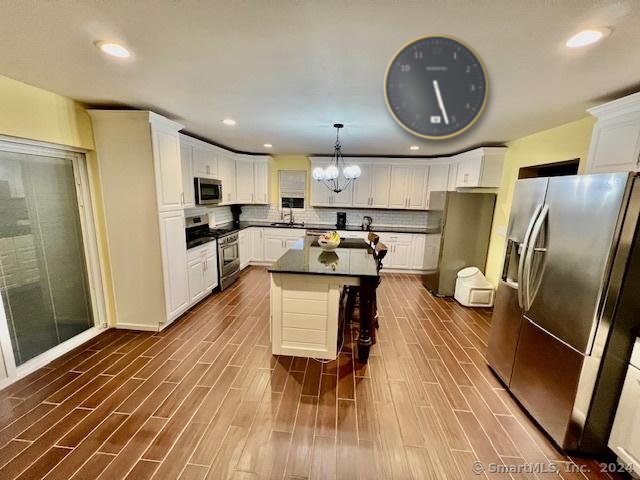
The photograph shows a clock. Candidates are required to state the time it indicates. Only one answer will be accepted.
5:27
